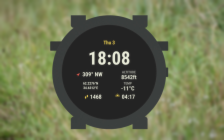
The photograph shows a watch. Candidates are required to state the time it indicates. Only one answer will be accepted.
18:08
